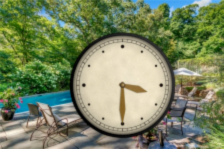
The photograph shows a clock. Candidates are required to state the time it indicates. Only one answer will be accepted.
3:30
